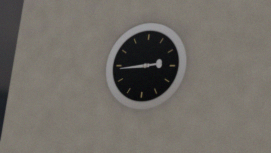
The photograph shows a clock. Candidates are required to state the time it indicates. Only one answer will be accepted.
2:44
